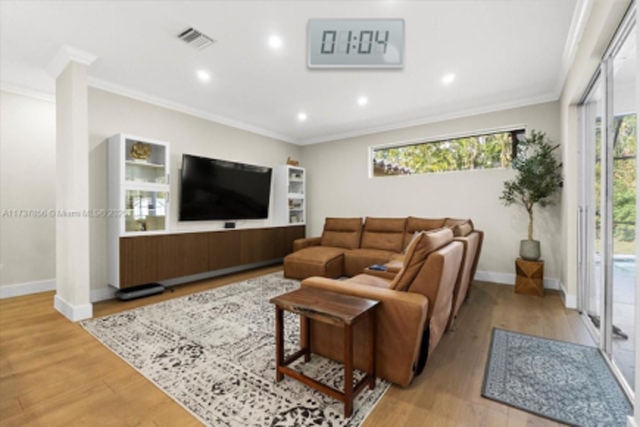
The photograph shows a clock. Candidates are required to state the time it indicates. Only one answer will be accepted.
1:04
